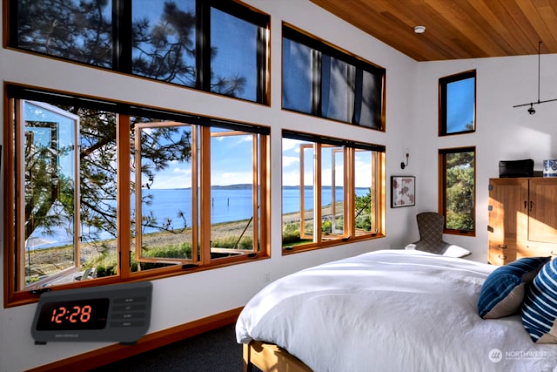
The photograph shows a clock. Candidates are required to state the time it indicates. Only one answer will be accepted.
12:28
